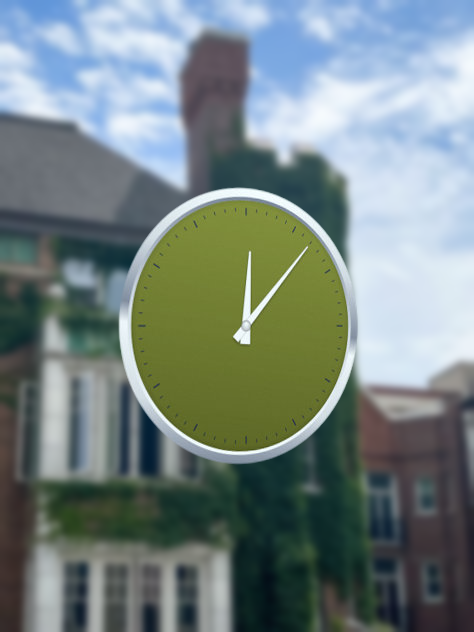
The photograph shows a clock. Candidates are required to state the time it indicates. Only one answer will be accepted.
12:07
